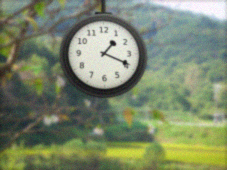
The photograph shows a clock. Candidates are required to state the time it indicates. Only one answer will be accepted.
1:19
